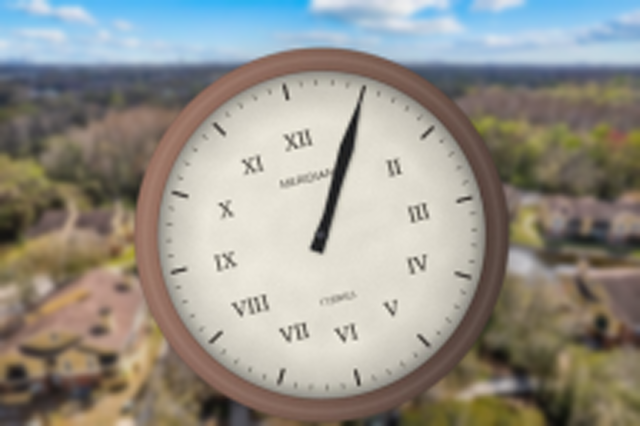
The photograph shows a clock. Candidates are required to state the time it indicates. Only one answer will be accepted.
1:05
